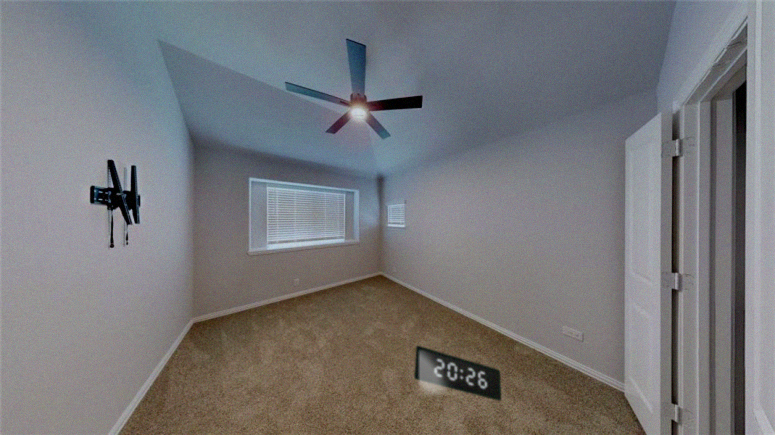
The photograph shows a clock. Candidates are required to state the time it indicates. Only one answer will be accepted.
20:26
